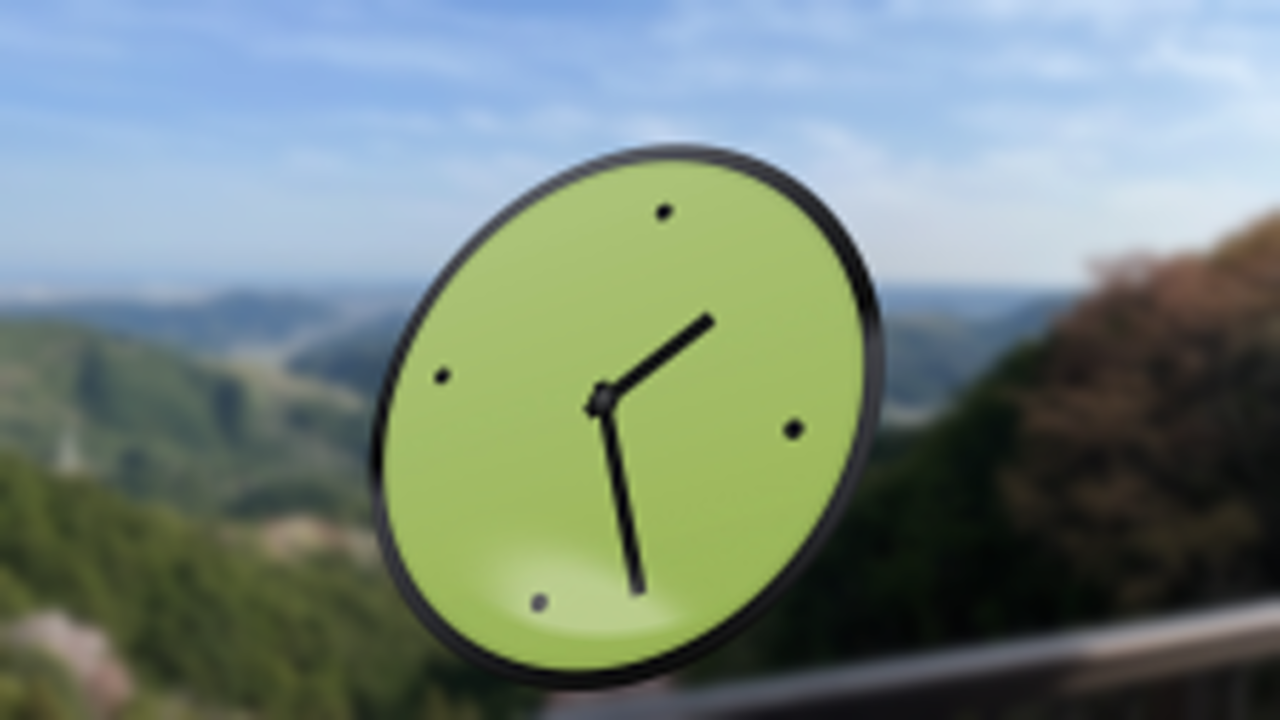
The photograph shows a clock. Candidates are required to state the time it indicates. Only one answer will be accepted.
1:25
